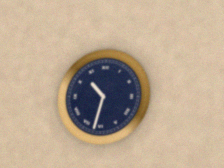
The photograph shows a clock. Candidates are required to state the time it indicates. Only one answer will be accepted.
10:32
